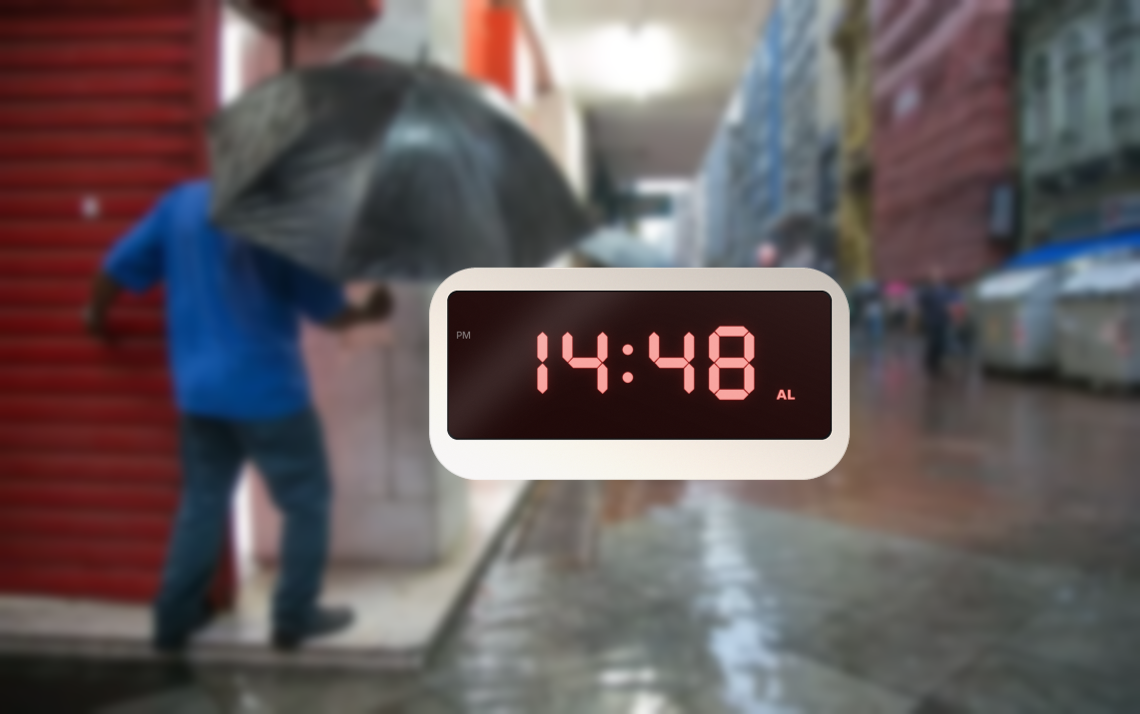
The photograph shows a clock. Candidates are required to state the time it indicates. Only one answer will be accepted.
14:48
